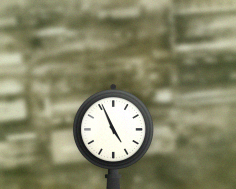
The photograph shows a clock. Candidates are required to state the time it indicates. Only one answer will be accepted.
4:56
